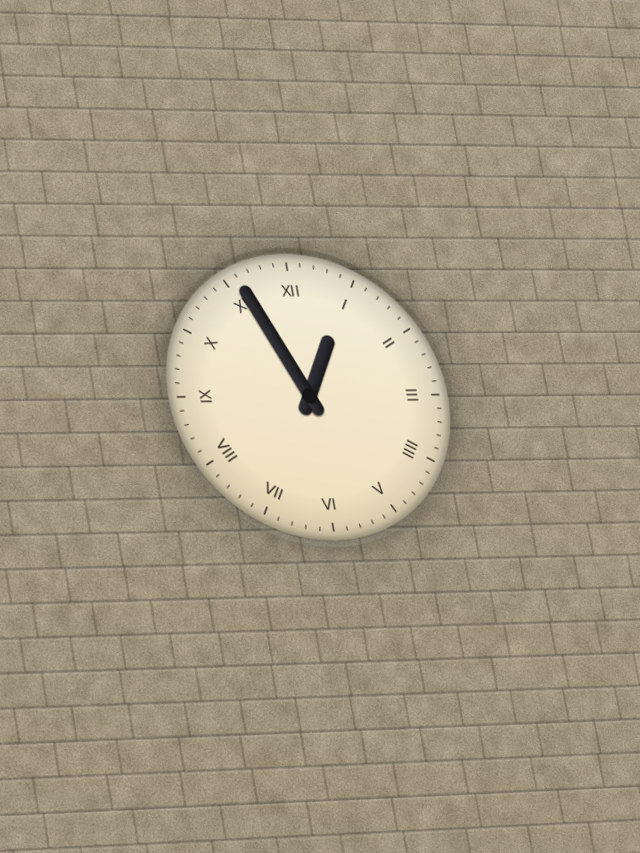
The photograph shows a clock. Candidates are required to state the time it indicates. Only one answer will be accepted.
12:56
